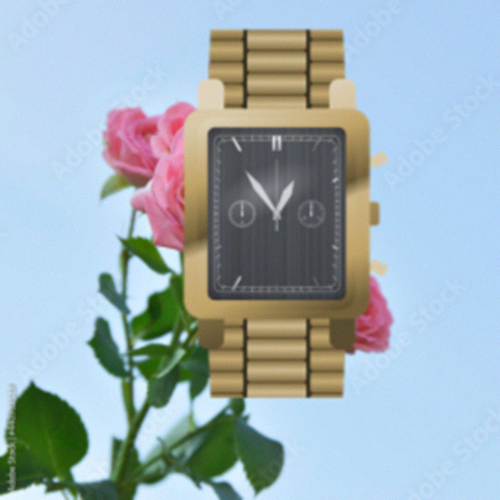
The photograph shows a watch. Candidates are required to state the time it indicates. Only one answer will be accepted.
12:54
